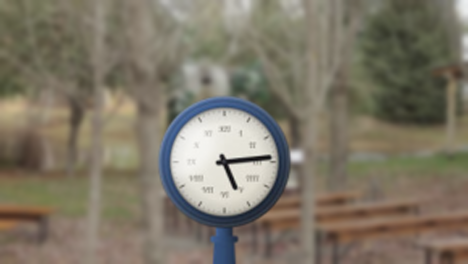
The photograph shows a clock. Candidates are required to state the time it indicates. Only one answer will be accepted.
5:14
